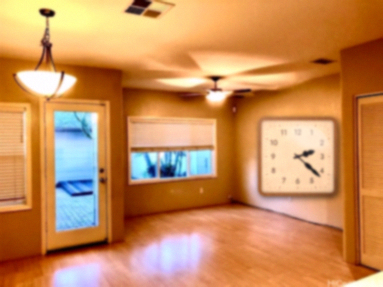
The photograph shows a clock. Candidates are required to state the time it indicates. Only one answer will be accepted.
2:22
